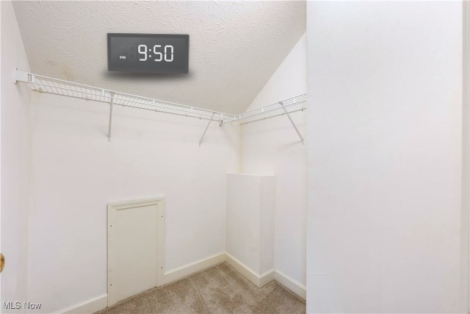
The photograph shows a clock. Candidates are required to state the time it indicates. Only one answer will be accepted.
9:50
